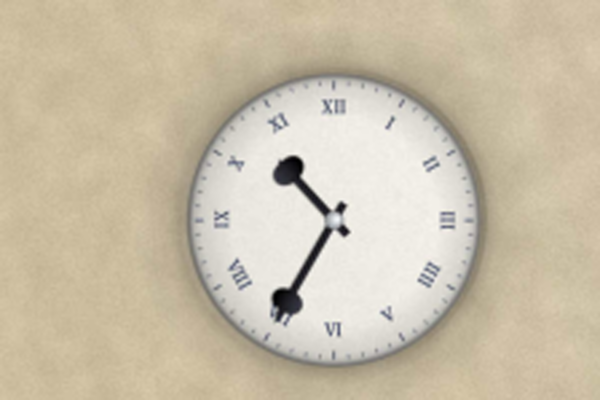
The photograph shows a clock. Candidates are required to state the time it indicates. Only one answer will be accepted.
10:35
